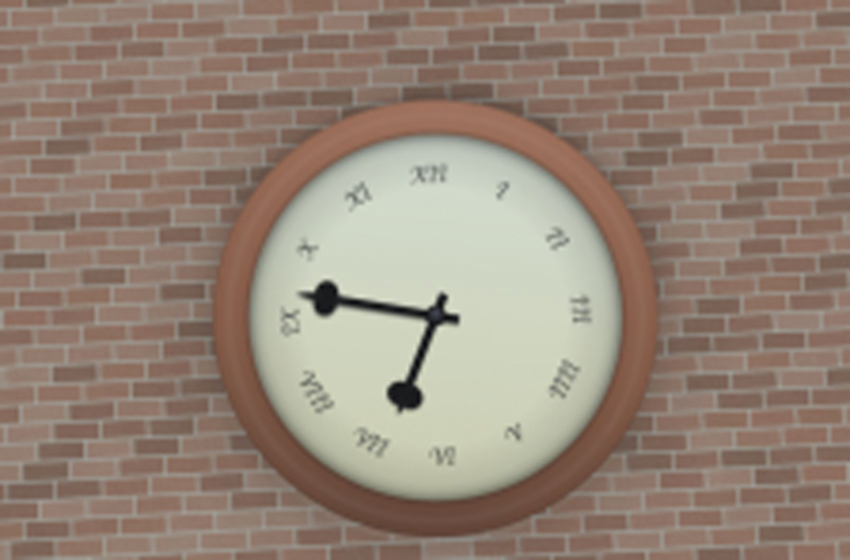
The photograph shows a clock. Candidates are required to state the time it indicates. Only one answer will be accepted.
6:47
